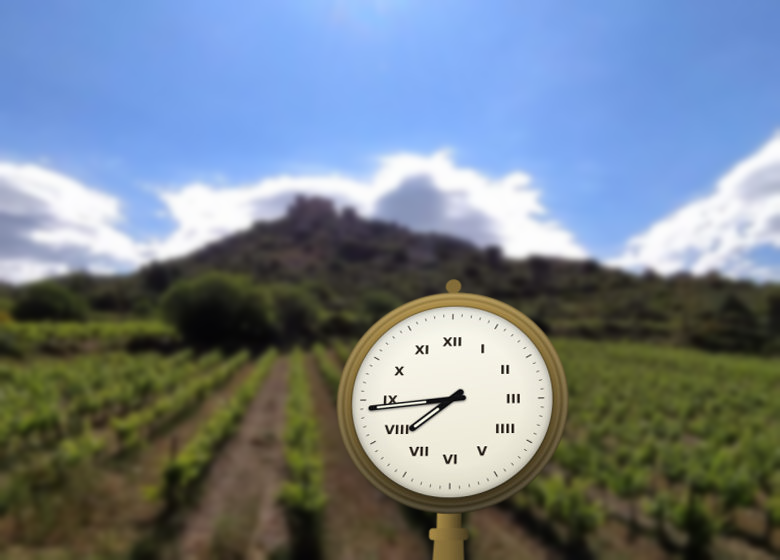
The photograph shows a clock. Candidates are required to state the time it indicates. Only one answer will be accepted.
7:44
